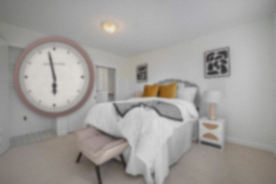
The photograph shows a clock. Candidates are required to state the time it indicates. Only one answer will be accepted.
5:58
